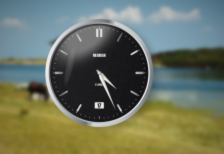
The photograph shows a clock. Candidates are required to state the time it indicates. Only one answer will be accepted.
4:26
